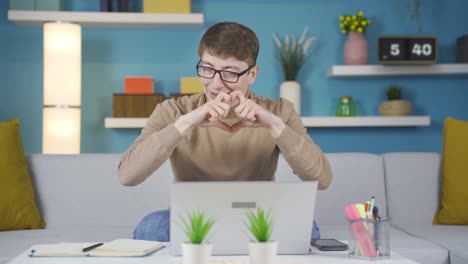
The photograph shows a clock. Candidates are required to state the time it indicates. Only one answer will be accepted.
5:40
